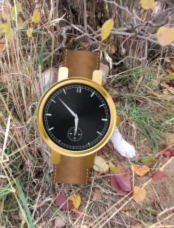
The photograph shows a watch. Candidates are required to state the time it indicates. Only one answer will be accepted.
5:52
